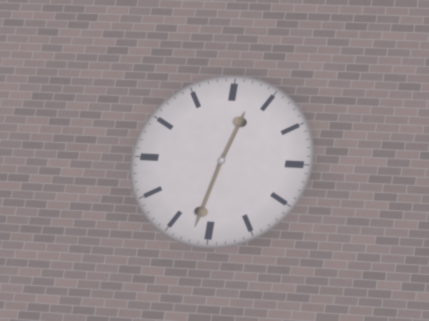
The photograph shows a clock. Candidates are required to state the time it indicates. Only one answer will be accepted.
12:32
